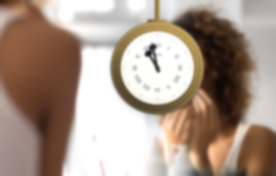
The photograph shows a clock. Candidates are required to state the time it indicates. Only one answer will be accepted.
10:58
